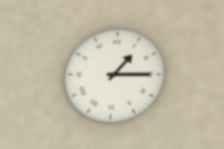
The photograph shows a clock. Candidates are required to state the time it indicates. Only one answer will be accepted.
1:15
